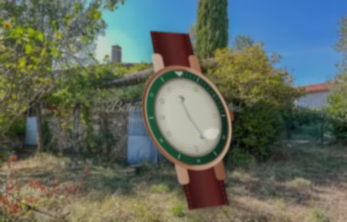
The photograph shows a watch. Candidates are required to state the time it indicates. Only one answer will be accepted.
11:25
